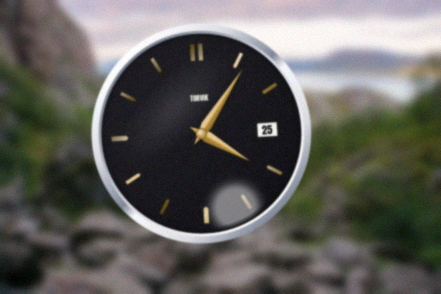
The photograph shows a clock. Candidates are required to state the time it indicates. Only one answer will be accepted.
4:06
